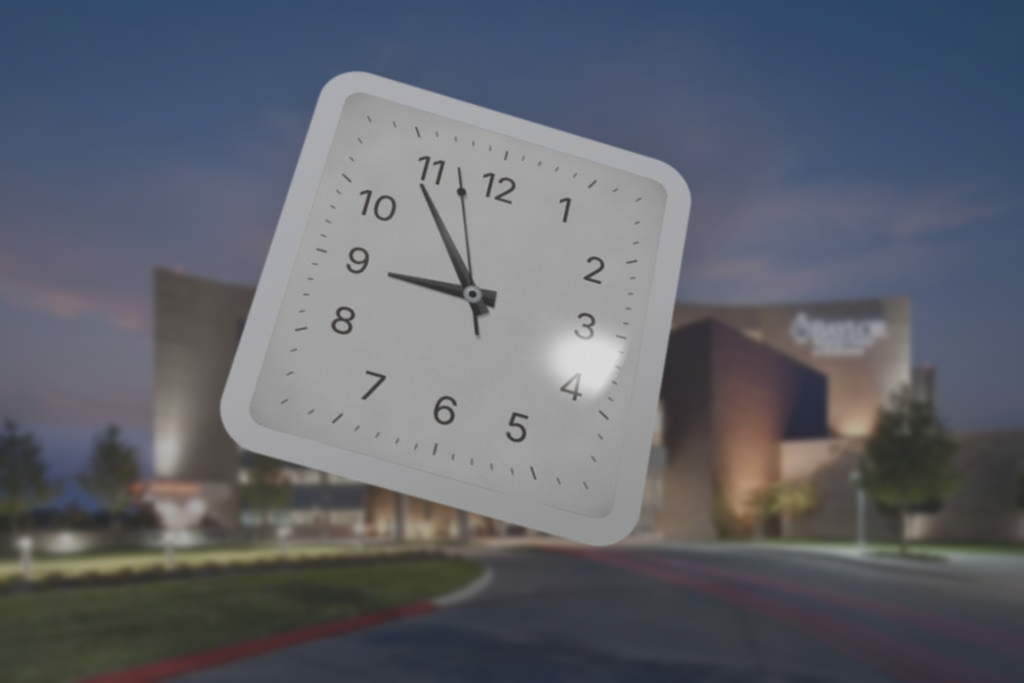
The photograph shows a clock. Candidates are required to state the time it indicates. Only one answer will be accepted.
8:53:57
